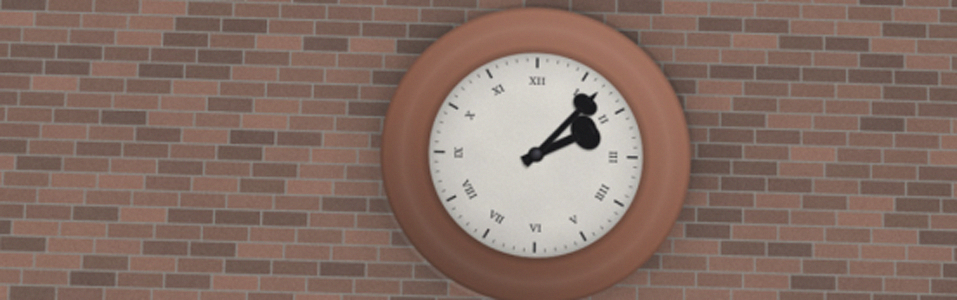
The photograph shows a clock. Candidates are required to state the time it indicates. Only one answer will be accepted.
2:07
